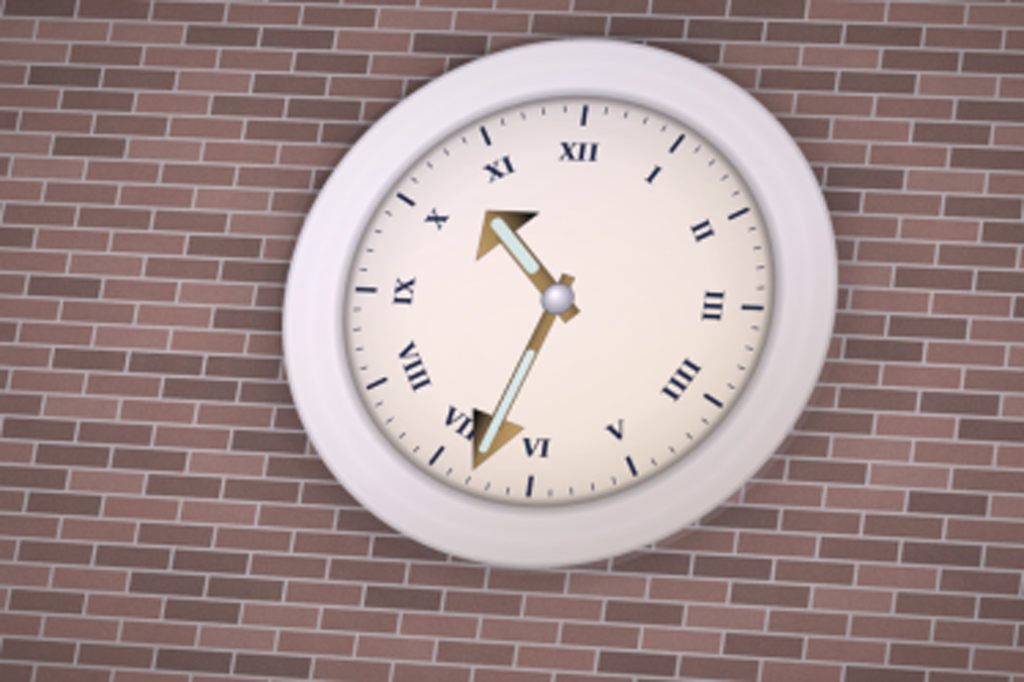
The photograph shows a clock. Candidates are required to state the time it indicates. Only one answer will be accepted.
10:33
